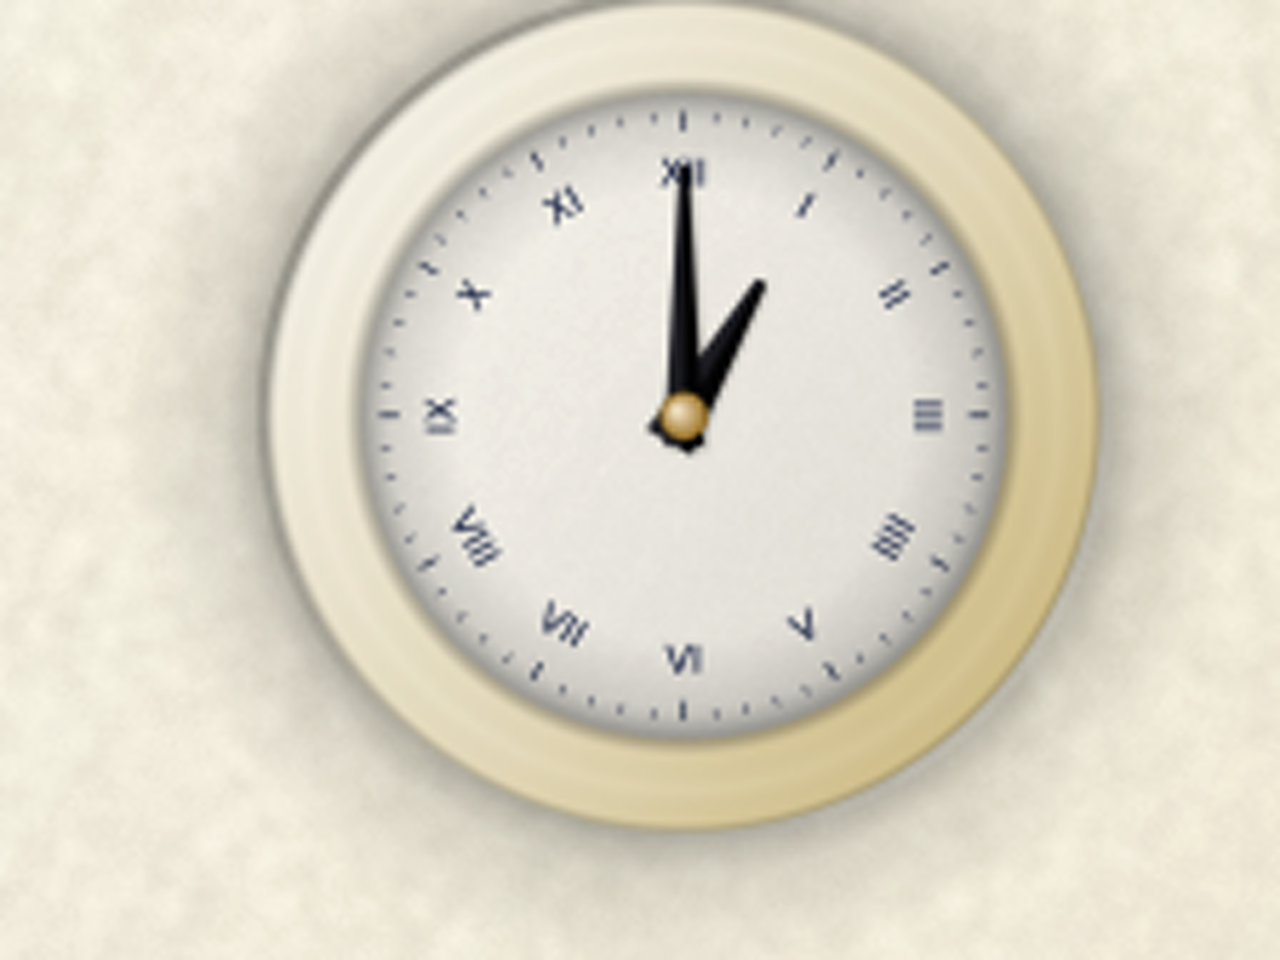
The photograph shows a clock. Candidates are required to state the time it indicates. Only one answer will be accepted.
1:00
